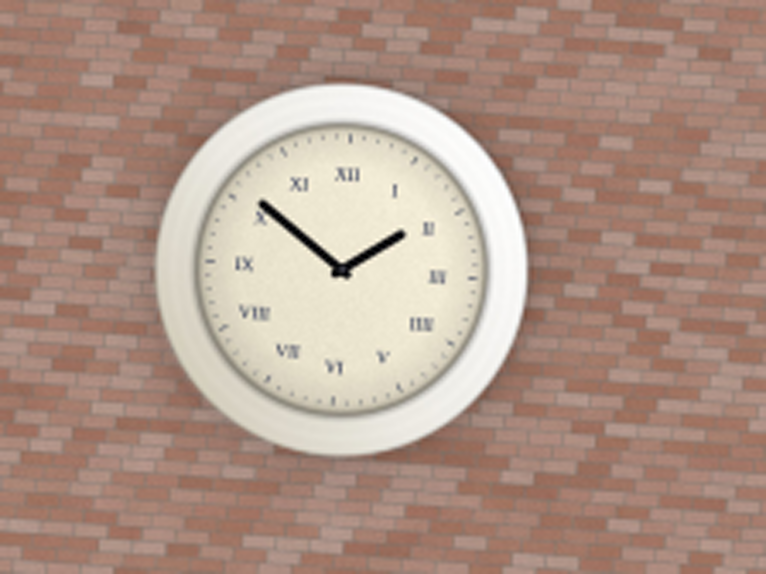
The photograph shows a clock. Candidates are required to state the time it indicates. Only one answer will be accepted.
1:51
